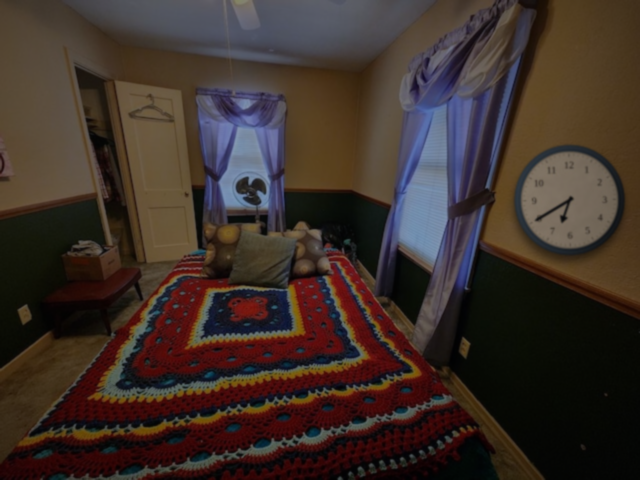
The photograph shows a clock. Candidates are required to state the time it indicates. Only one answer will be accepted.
6:40
